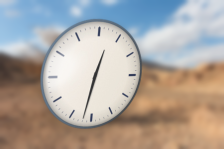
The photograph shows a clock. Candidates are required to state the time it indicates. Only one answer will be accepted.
12:32
